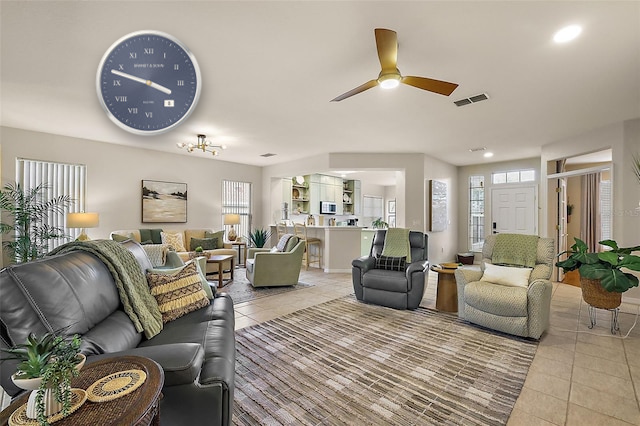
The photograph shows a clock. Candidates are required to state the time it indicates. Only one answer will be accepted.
3:48
